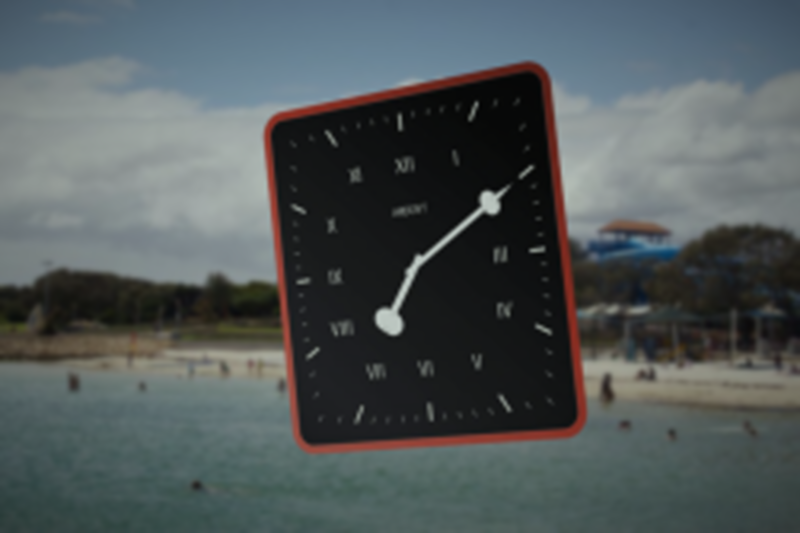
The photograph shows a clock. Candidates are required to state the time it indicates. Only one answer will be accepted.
7:10
